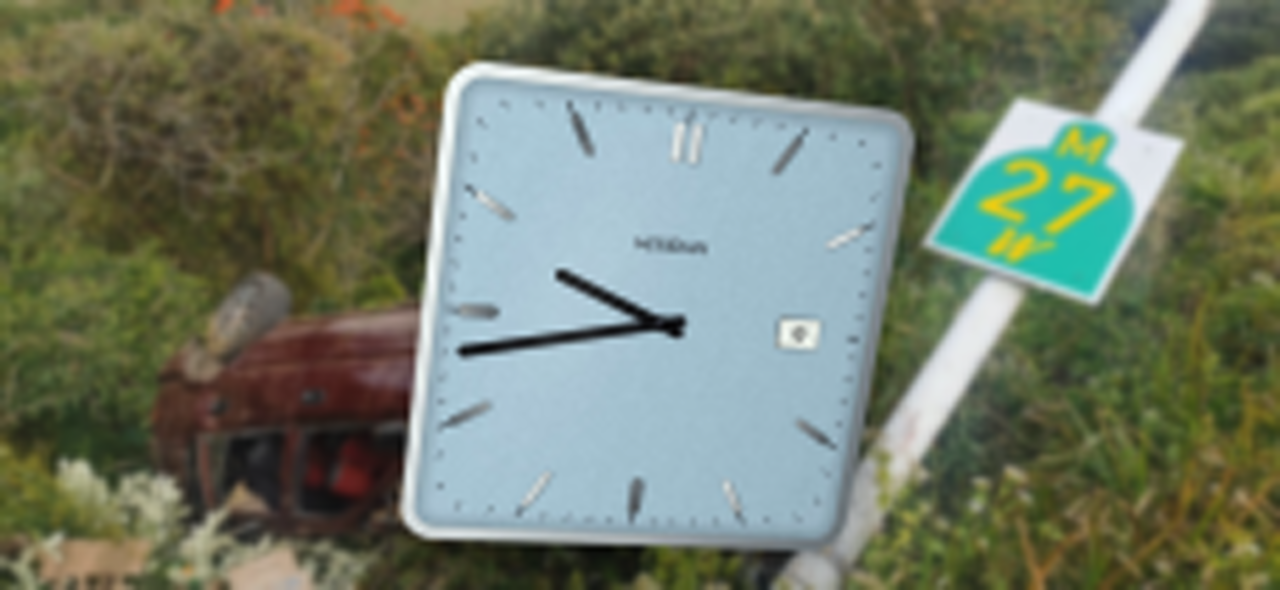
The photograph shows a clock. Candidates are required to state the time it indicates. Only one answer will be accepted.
9:43
